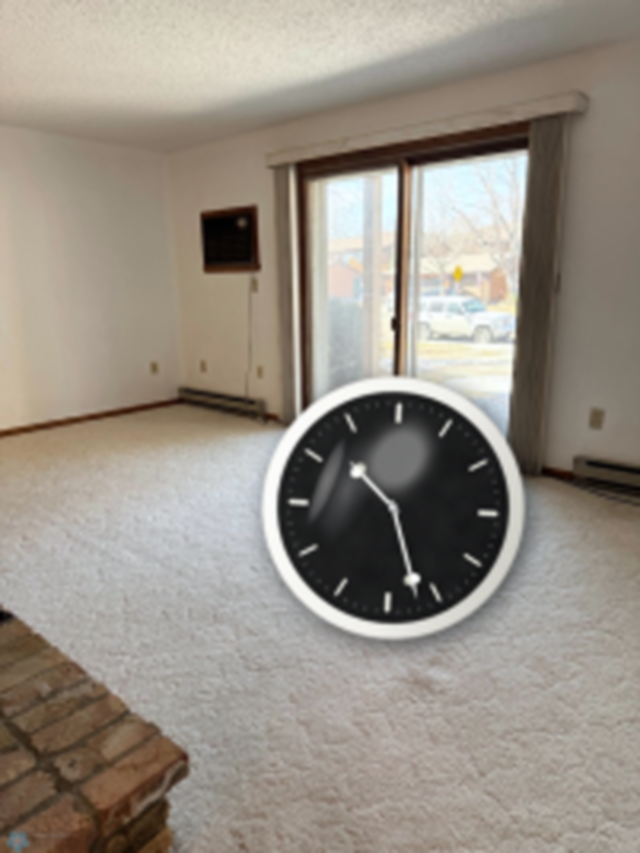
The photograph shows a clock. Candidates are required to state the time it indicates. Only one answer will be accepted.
10:27
